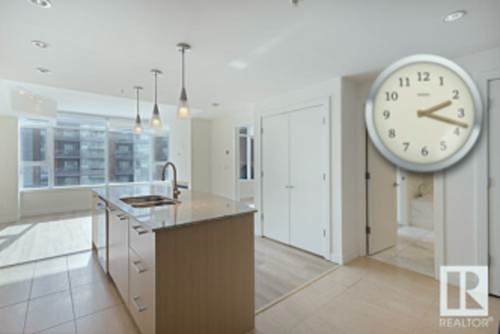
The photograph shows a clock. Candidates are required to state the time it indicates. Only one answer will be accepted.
2:18
